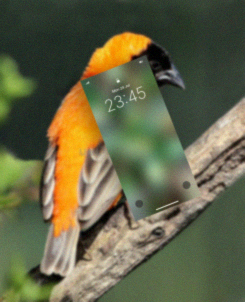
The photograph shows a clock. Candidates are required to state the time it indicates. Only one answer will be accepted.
23:45
